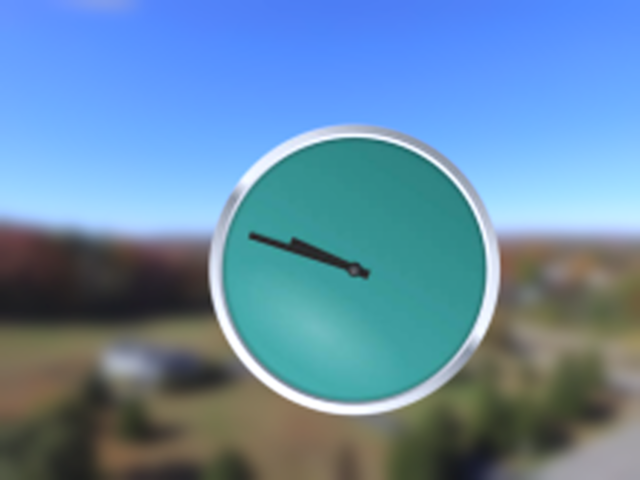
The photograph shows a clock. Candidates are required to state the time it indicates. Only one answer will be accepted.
9:48
